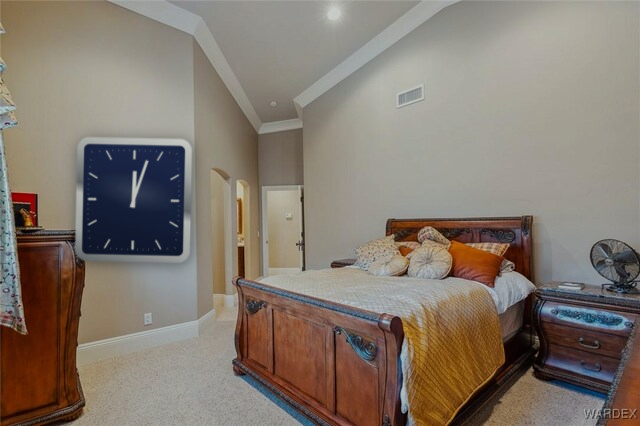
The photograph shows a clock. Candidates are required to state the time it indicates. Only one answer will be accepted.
12:03
